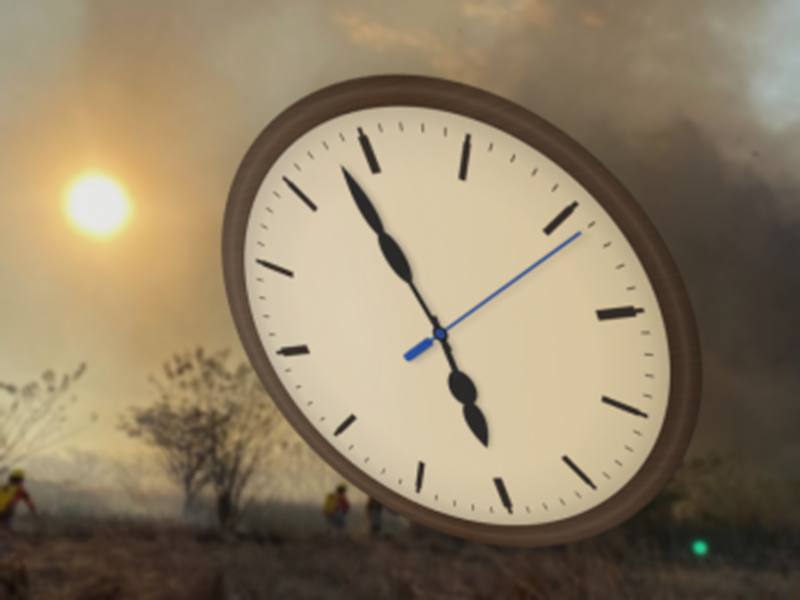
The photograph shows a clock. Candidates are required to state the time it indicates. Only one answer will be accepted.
5:58:11
